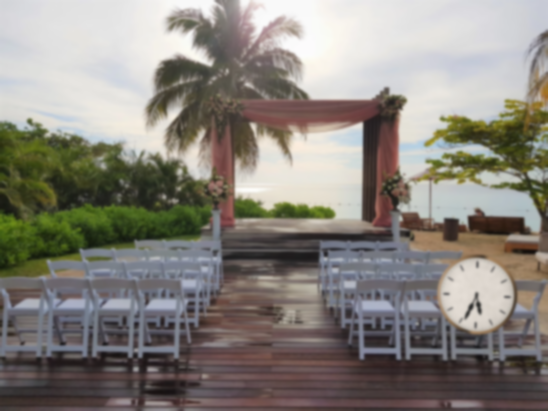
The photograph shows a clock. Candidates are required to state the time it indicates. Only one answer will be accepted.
5:34
